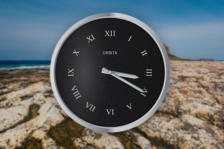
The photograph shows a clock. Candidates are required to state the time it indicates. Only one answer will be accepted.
3:20
